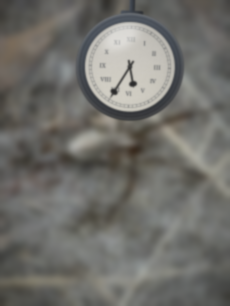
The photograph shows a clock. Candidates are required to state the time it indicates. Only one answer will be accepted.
5:35
